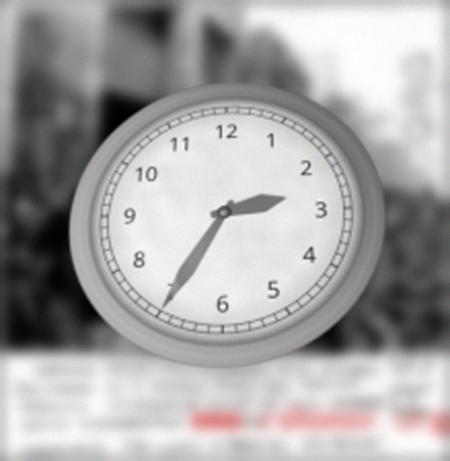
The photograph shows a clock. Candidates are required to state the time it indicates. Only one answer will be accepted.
2:35
